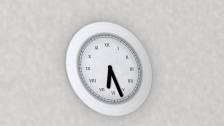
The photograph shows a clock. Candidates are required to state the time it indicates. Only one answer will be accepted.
6:27
